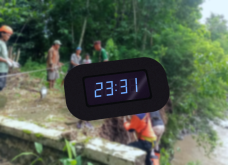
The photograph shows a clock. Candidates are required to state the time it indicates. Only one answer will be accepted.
23:31
